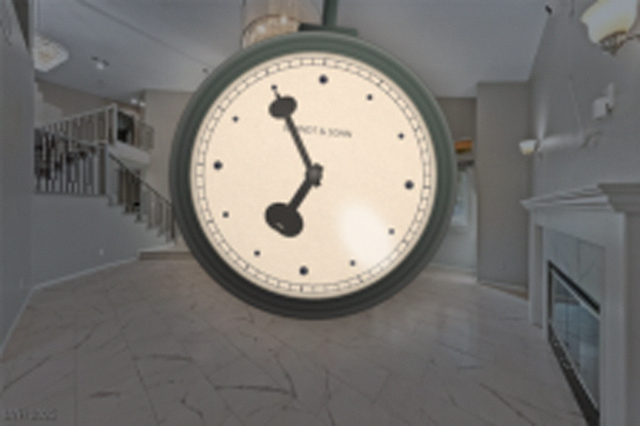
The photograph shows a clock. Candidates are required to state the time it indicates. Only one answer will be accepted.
6:55
